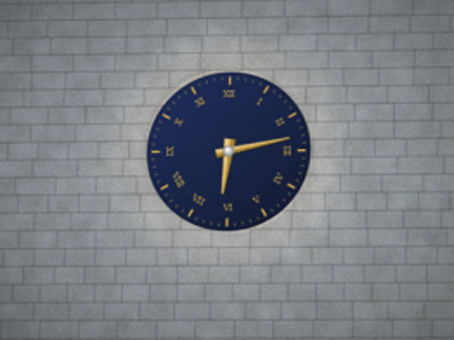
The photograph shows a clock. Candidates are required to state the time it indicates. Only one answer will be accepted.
6:13
